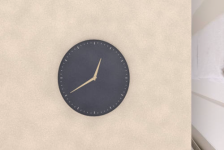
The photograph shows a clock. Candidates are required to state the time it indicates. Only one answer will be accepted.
12:40
